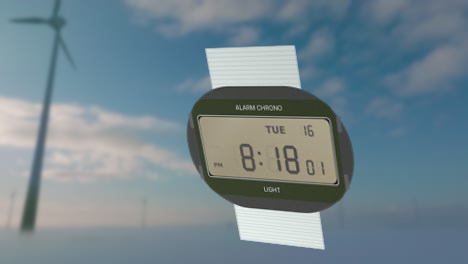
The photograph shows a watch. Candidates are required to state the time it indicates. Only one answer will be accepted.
8:18:01
